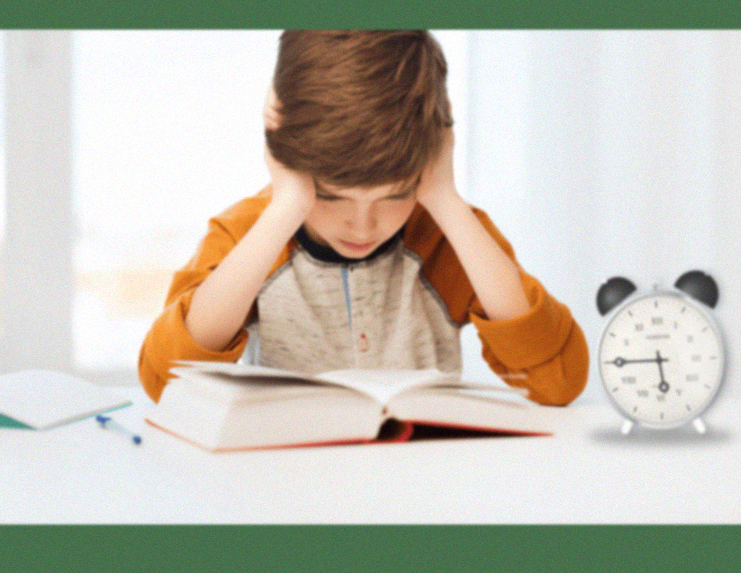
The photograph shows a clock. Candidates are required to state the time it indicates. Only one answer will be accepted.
5:45
